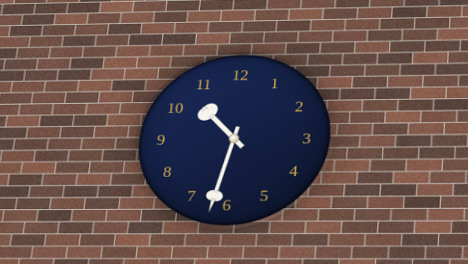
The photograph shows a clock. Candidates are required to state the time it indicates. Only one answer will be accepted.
10:32
